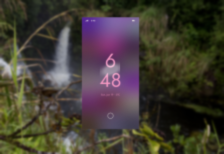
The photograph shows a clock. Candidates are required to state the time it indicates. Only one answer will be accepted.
6:48
